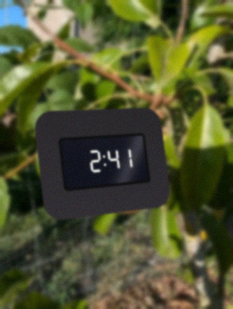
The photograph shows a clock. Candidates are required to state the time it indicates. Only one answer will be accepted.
2:41
